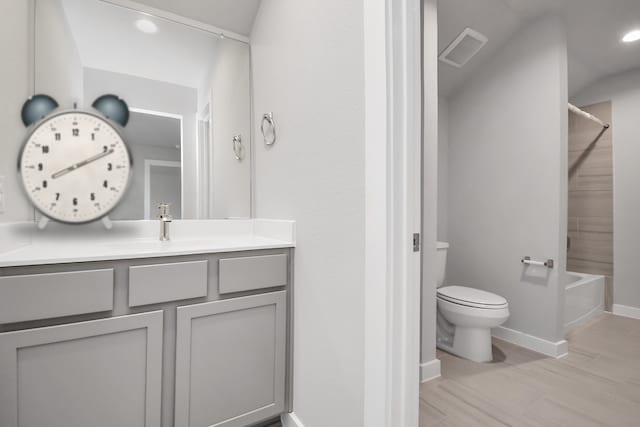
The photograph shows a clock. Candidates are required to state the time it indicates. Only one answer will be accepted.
8:11
